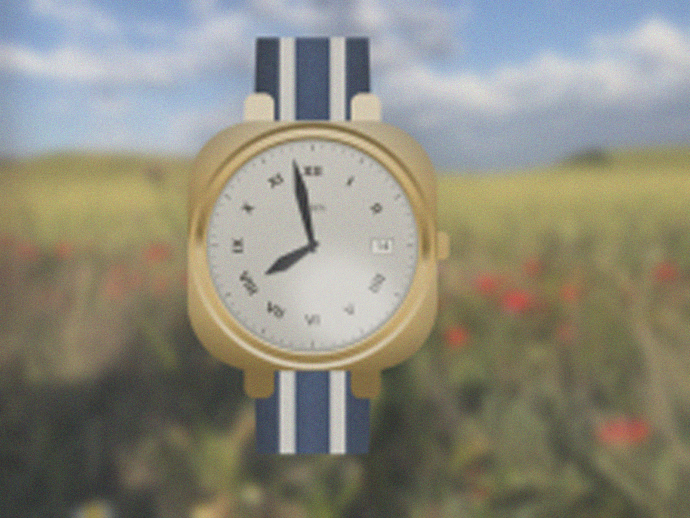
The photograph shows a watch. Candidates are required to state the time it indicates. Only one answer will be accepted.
7:58
